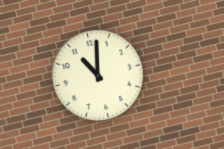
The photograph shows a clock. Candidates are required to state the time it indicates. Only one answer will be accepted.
11:02
